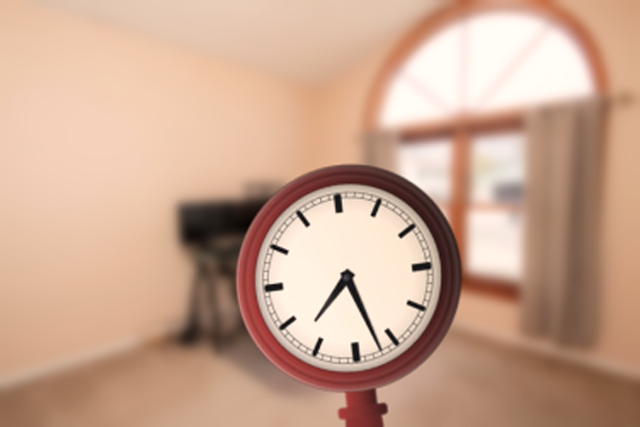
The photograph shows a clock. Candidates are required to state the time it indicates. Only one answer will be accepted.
7:27
